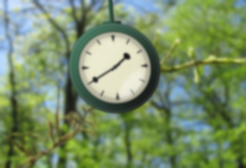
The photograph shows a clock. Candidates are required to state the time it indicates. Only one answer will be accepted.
1:40
